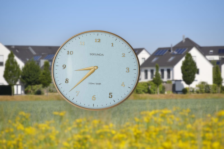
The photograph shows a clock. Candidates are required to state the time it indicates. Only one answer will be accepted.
8:37
